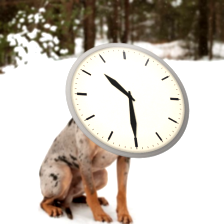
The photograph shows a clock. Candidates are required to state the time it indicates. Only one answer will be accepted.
10:30
